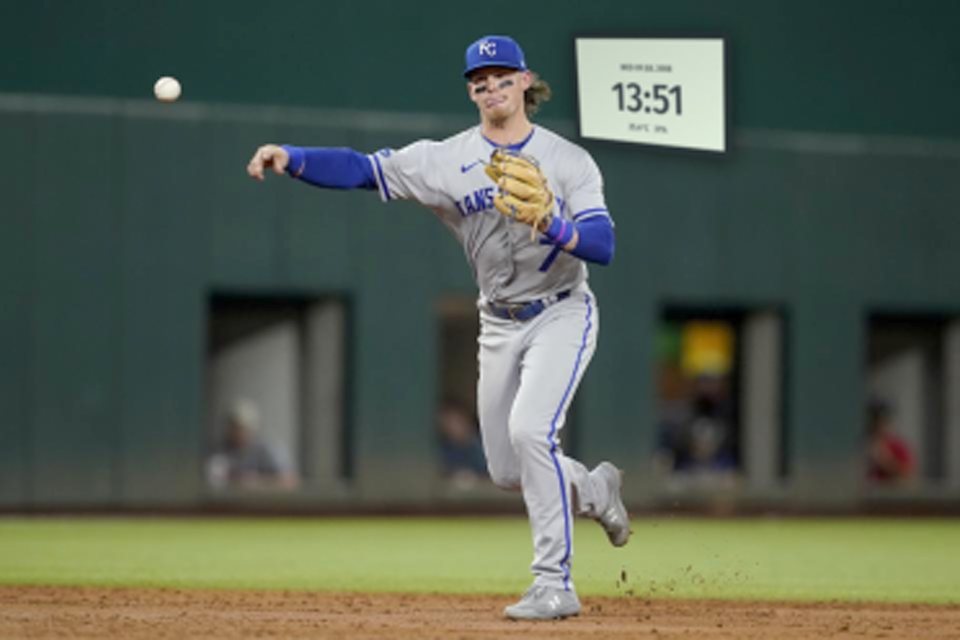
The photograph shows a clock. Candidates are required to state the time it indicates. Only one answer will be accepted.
13:51
